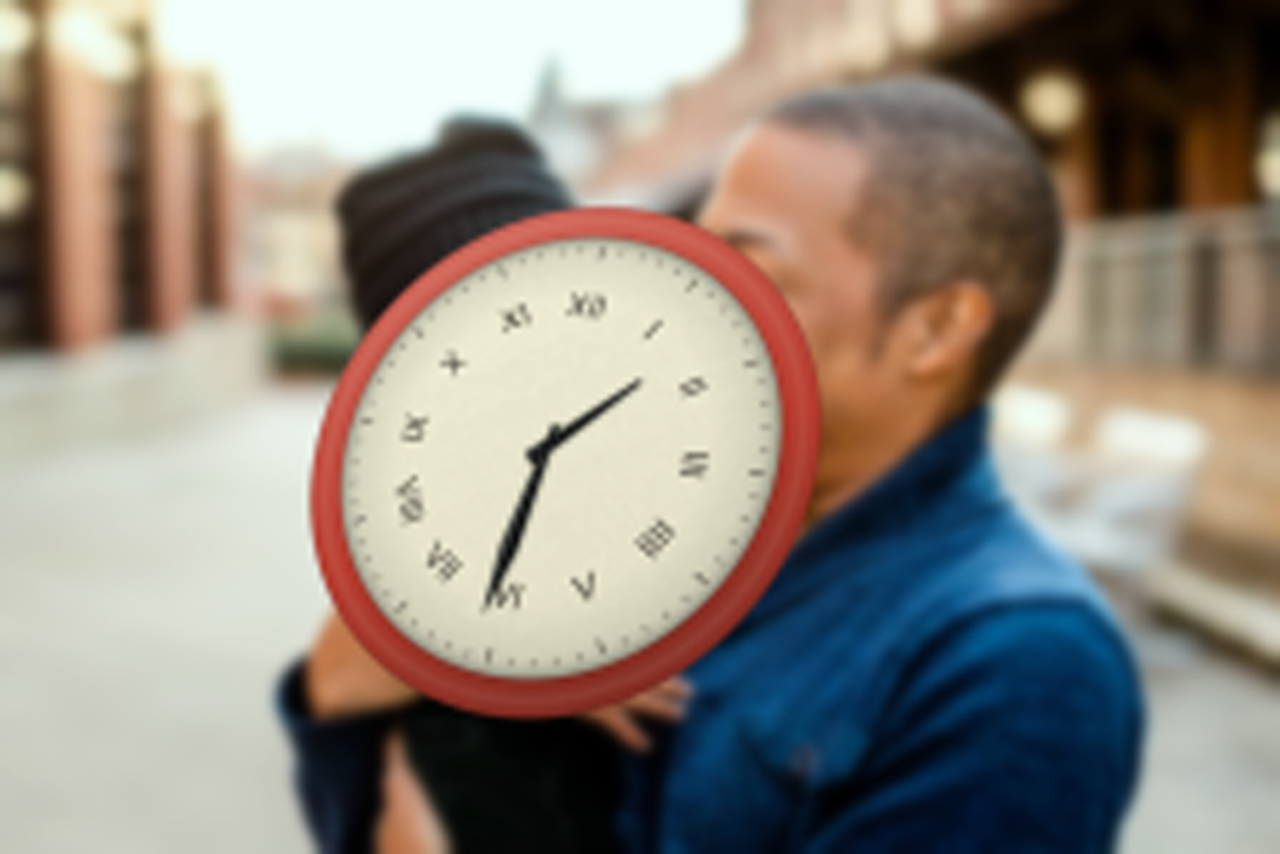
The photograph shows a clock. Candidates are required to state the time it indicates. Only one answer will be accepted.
1:31
